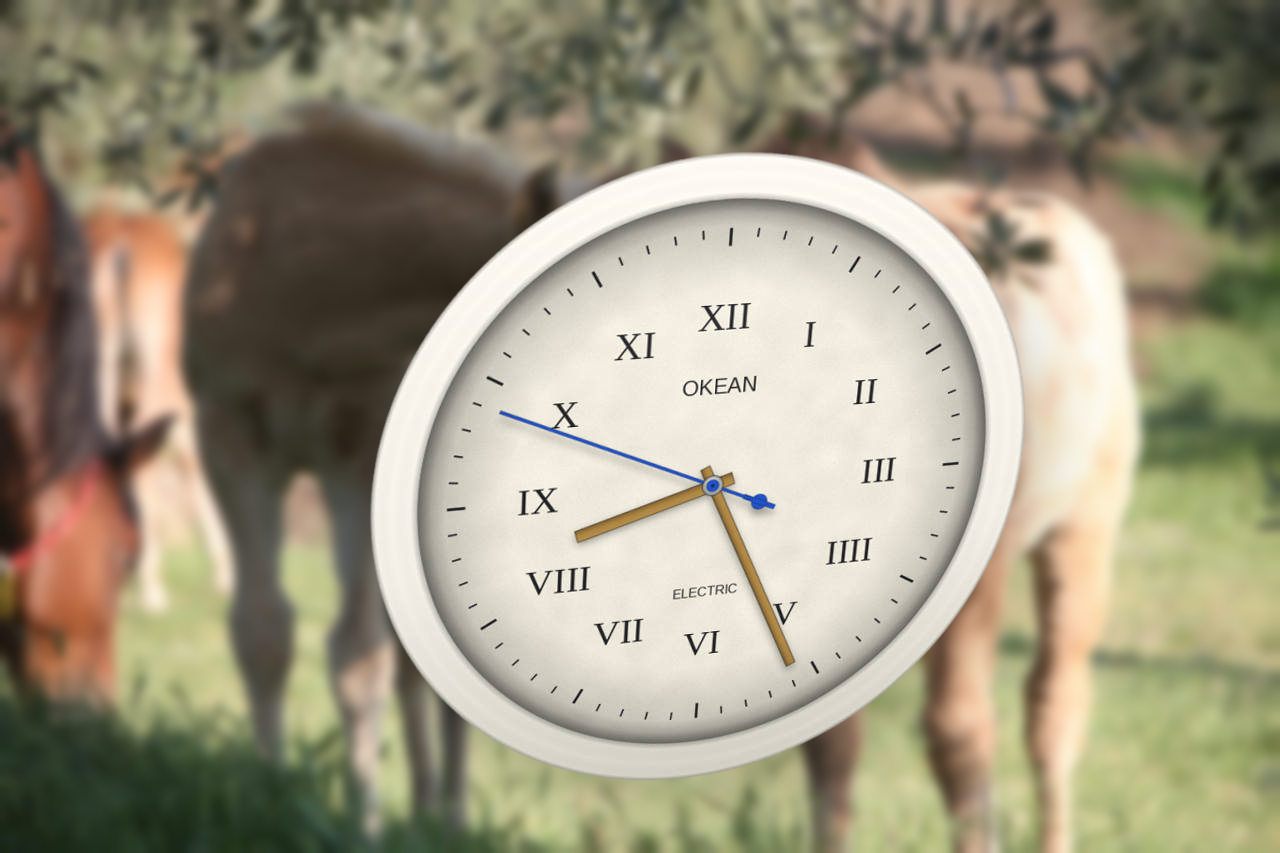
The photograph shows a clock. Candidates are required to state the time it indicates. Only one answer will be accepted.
8:25:49
